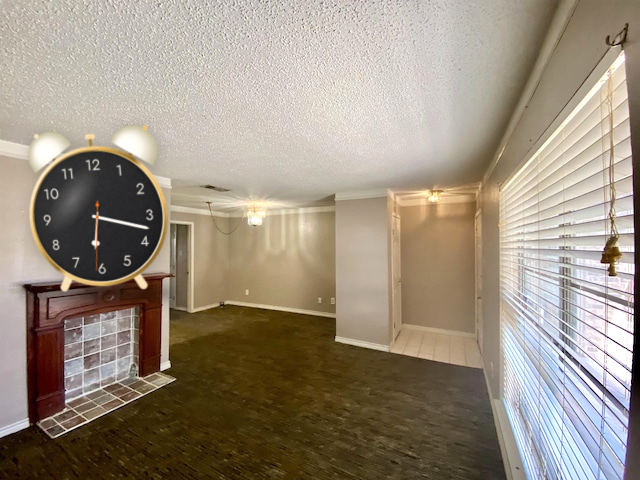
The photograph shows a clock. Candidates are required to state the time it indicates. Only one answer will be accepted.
6:17:31
